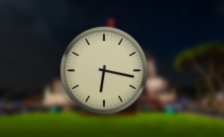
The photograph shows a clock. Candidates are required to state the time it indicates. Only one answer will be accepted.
6:17
